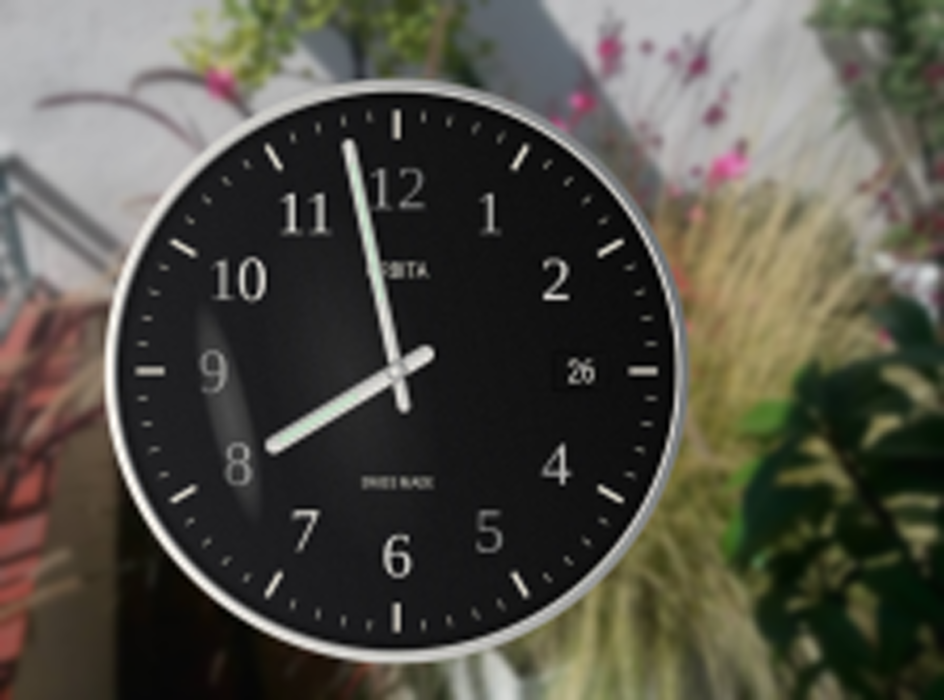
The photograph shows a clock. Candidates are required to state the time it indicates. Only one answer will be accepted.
7:58
